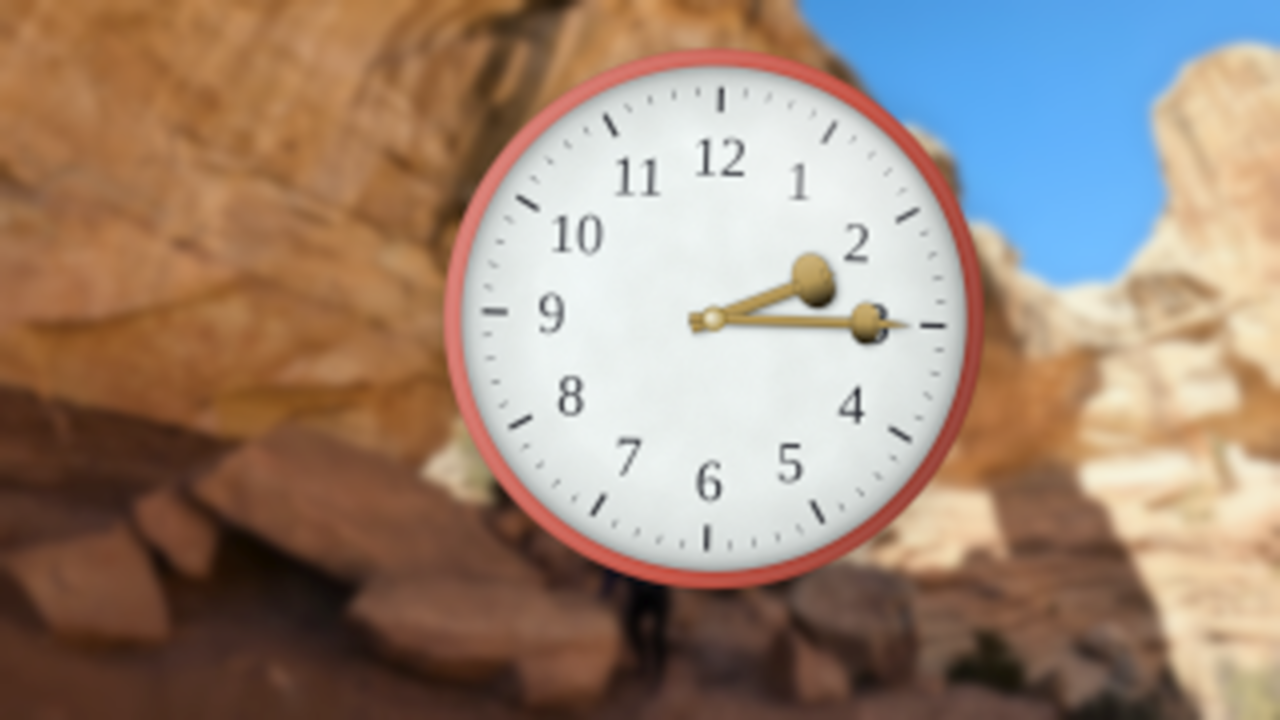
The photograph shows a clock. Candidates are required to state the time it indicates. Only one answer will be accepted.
2:15
